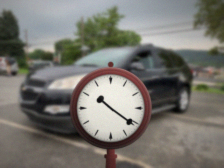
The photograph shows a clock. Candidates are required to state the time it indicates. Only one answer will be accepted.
10:21
